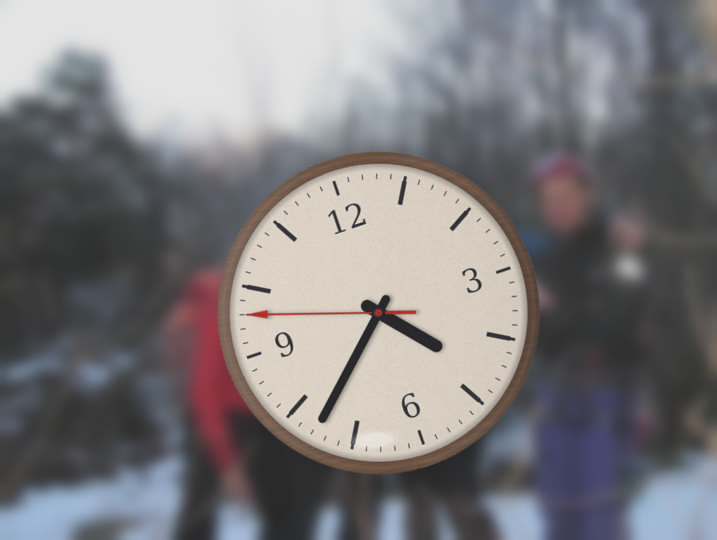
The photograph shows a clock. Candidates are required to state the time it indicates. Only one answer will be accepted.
4:37:48
